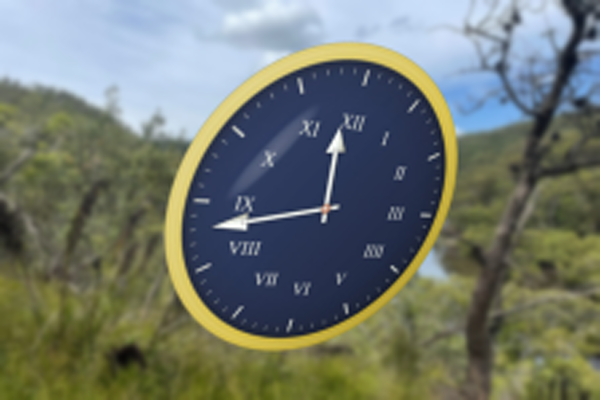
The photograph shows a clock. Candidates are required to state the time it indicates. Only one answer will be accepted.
11:43
